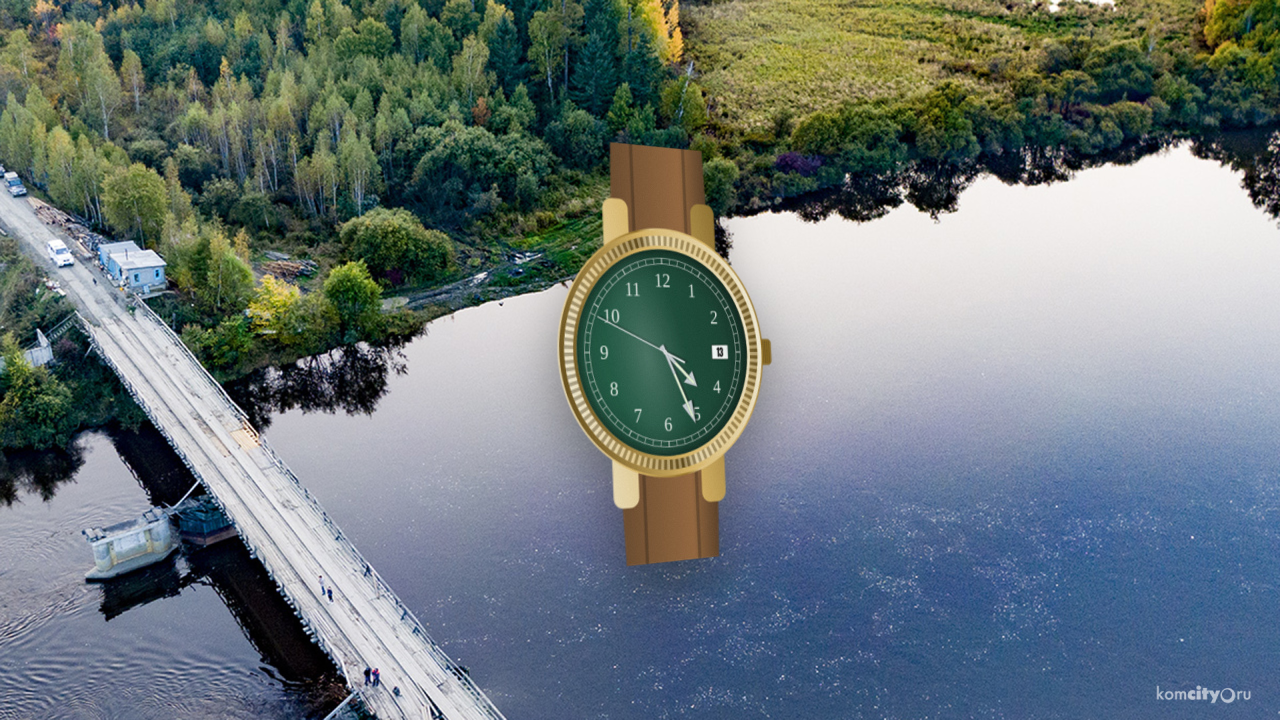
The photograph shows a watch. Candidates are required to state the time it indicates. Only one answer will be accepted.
4:25:49
